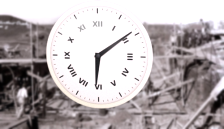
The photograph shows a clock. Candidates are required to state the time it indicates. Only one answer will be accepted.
6:09
